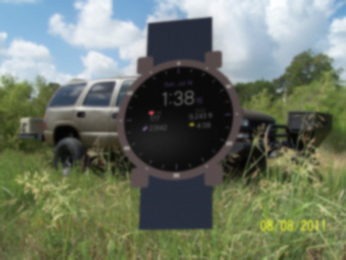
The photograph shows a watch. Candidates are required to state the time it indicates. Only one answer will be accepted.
1:38
